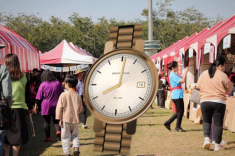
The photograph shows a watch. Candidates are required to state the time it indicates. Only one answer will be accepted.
8:01
